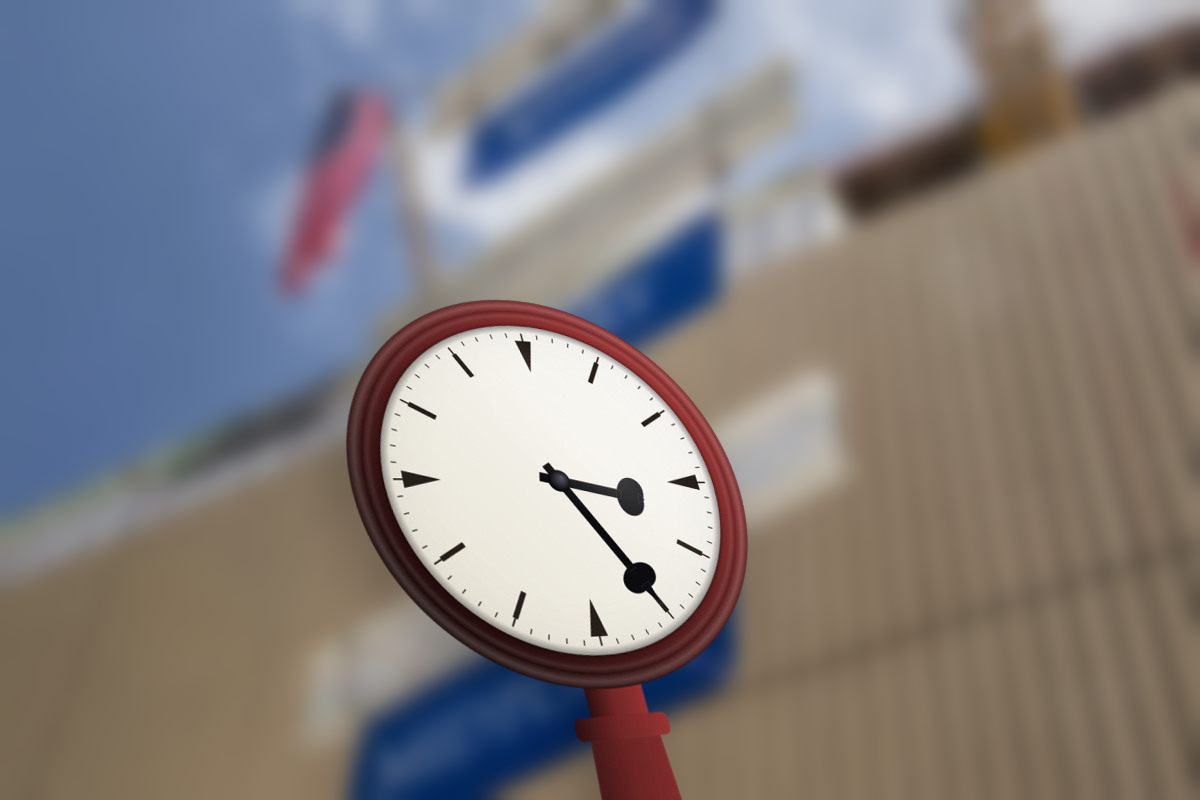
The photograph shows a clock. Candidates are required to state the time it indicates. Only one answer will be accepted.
3:25
